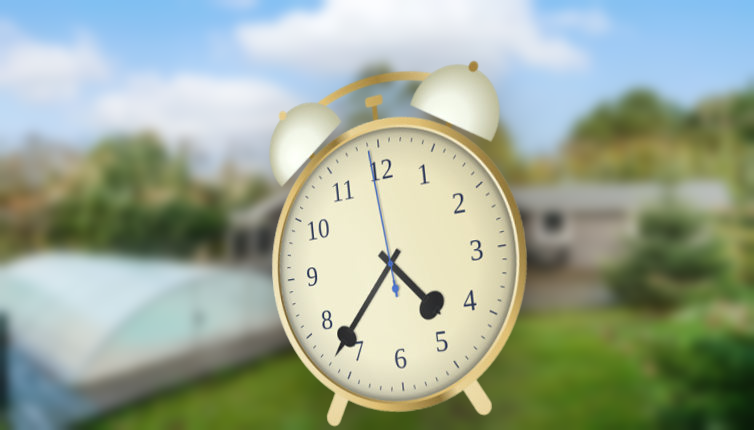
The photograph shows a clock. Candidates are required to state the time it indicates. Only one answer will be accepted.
4:36:59
